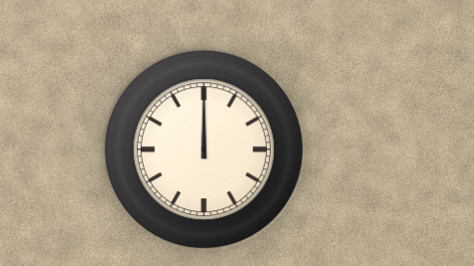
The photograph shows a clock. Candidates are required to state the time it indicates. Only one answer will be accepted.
12:00
